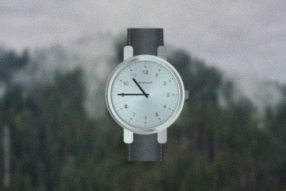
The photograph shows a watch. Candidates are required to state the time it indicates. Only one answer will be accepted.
10:45
